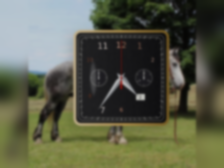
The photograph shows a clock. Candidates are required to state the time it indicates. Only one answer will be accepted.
4:36
